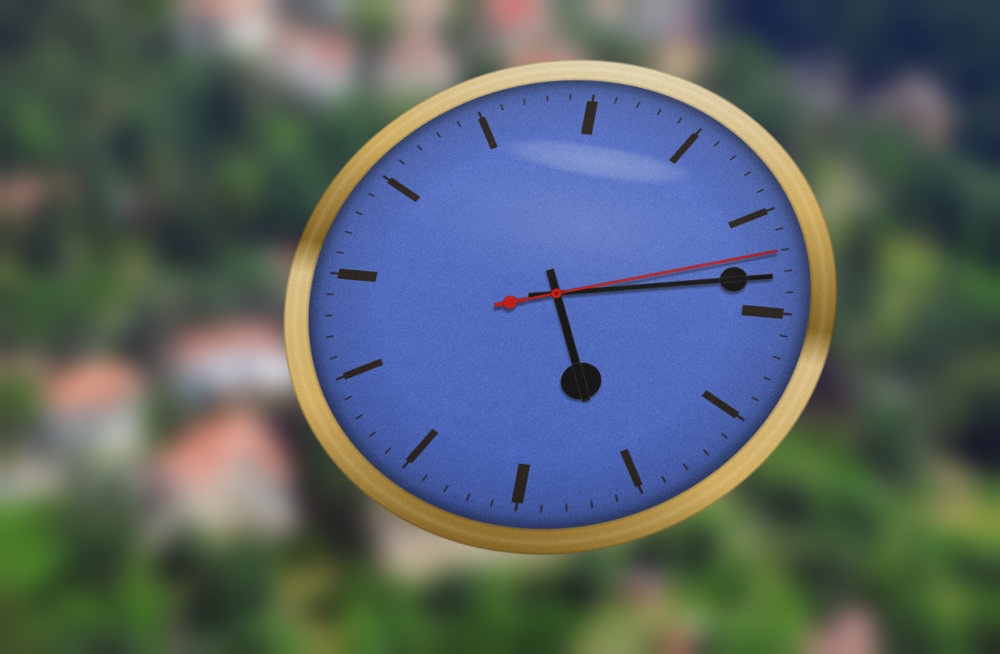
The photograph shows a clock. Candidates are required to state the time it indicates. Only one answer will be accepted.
5:13:12
